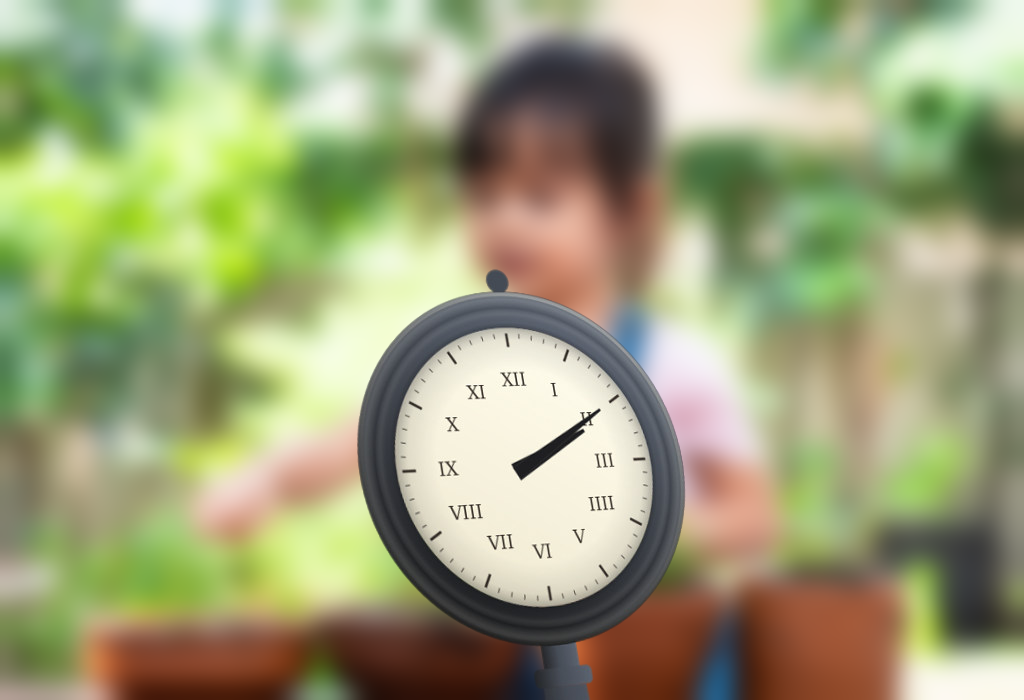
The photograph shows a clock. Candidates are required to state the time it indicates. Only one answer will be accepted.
2:10
